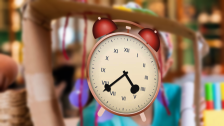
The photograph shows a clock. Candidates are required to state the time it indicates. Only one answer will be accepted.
4:38
